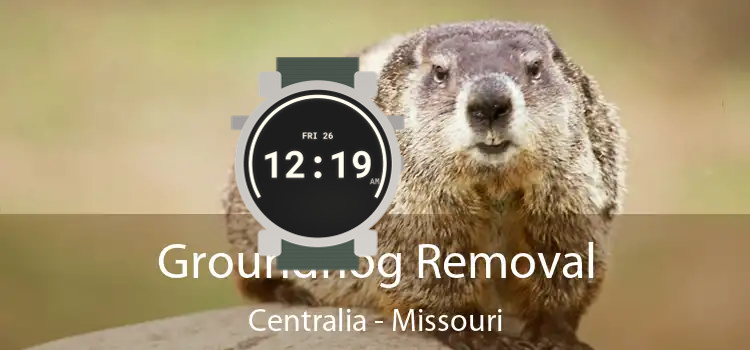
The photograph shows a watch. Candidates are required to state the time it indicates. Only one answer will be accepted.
12:19
